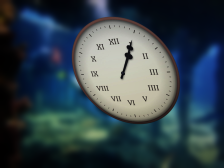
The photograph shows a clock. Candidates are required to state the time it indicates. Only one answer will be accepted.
1:05
